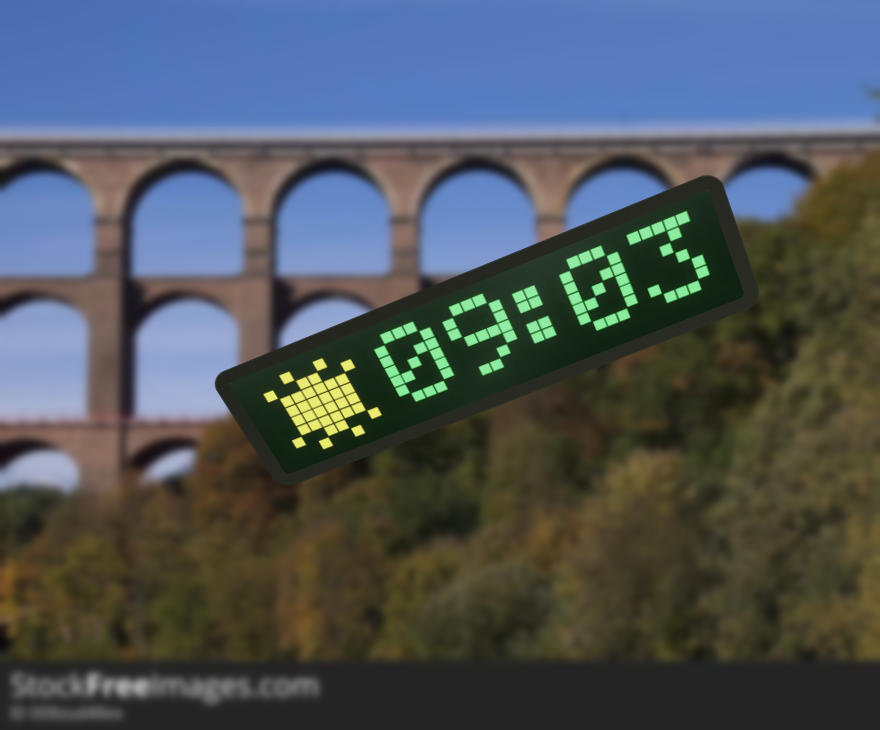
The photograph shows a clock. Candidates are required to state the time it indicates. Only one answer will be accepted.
9:03
